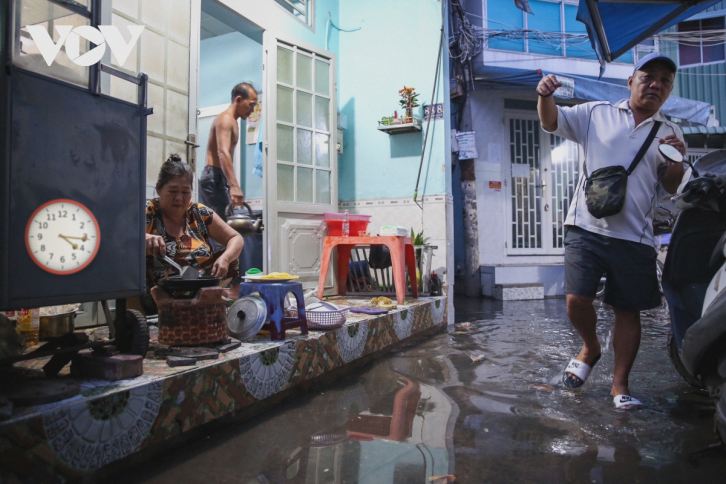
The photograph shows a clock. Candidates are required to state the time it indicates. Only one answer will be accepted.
4:16
